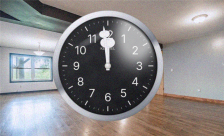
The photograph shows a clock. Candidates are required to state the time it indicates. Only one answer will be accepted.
11:59
